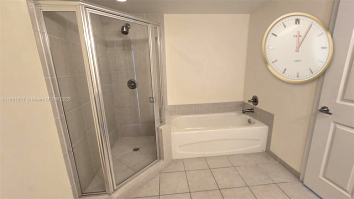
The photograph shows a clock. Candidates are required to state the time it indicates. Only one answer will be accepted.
12:05
